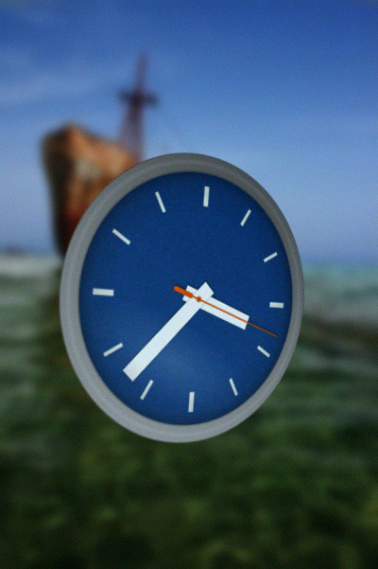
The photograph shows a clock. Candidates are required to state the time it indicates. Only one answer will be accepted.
3:37:18
